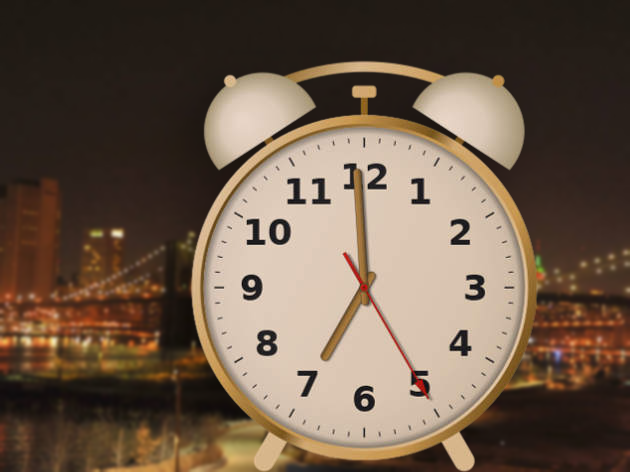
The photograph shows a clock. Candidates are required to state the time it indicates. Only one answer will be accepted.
6:59:25
